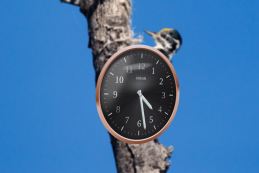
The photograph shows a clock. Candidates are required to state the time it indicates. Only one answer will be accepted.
4:28
